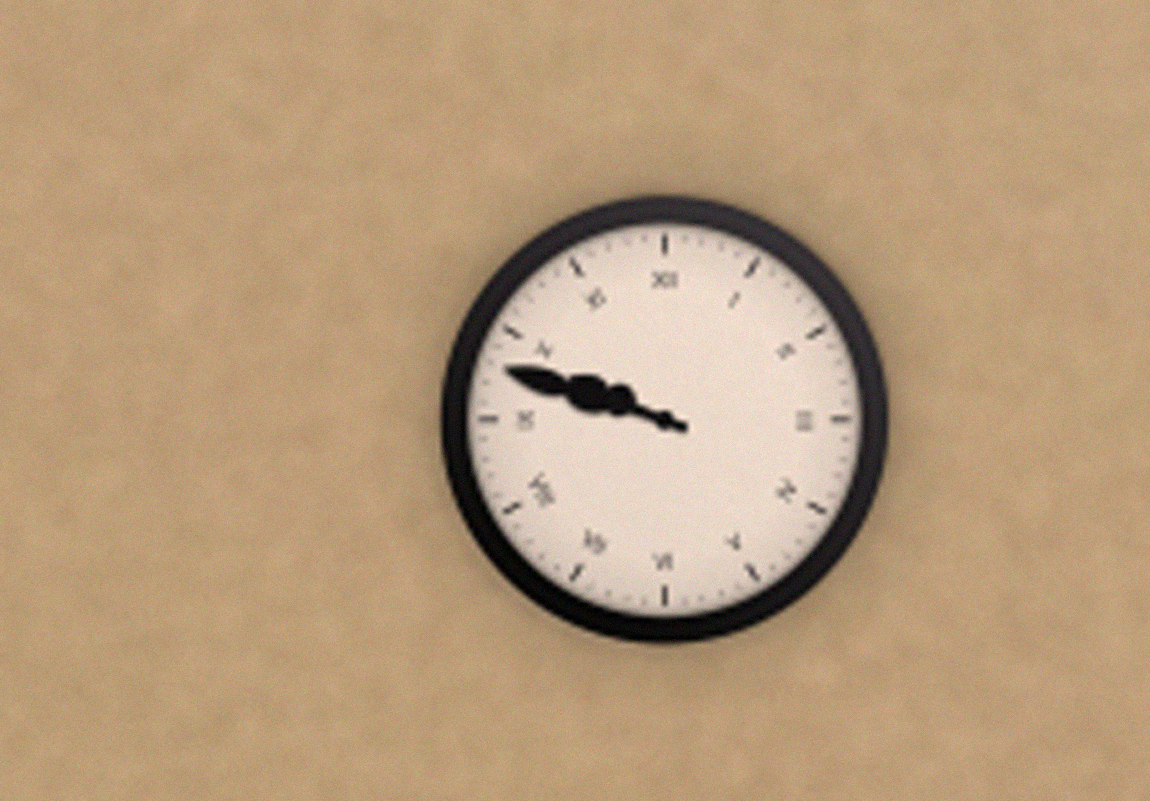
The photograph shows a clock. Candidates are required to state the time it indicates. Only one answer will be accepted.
9:48
